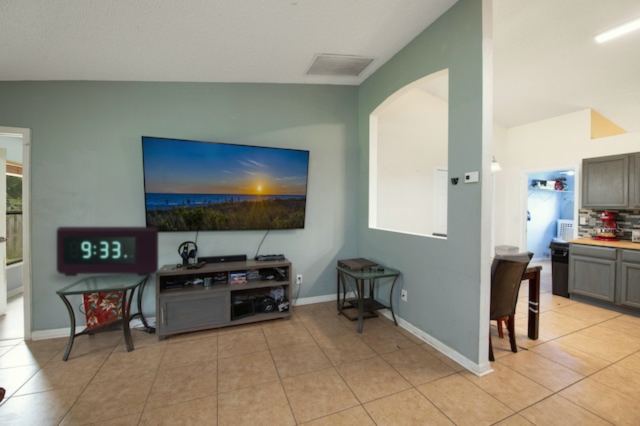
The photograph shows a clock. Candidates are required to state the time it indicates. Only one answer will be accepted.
9:33
